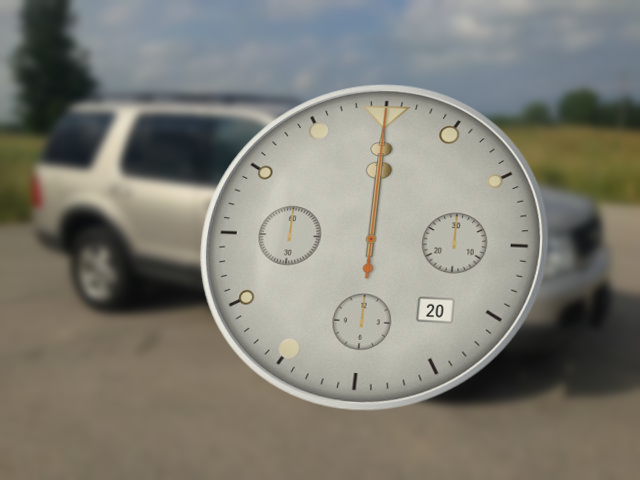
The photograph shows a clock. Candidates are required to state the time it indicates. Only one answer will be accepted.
12:00
